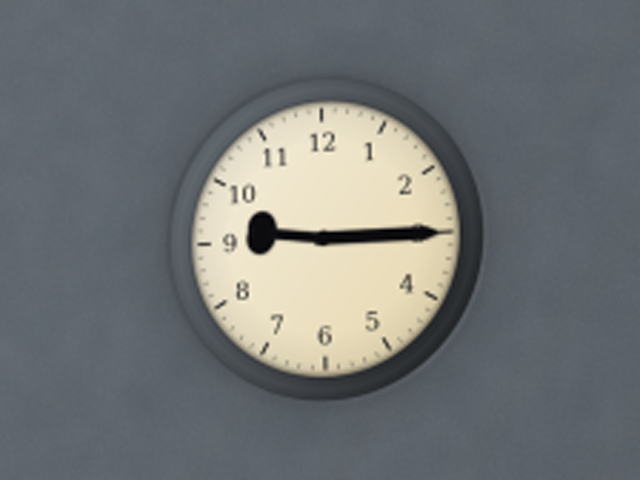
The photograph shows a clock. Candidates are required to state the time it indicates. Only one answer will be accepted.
9:15
